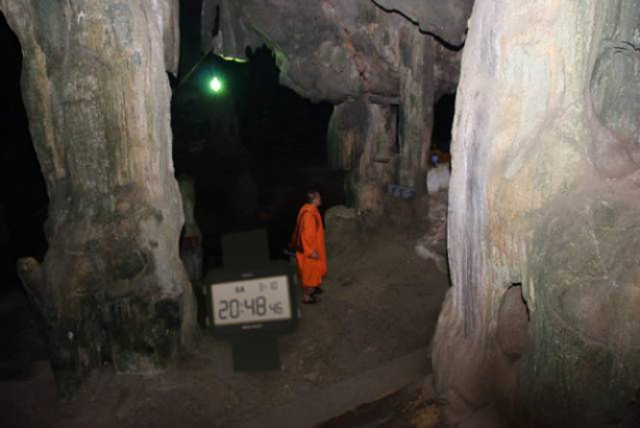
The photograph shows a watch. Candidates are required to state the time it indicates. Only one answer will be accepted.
20:48:46
